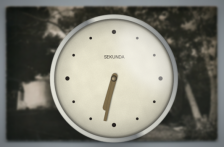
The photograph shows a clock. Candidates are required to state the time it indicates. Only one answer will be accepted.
6:32
